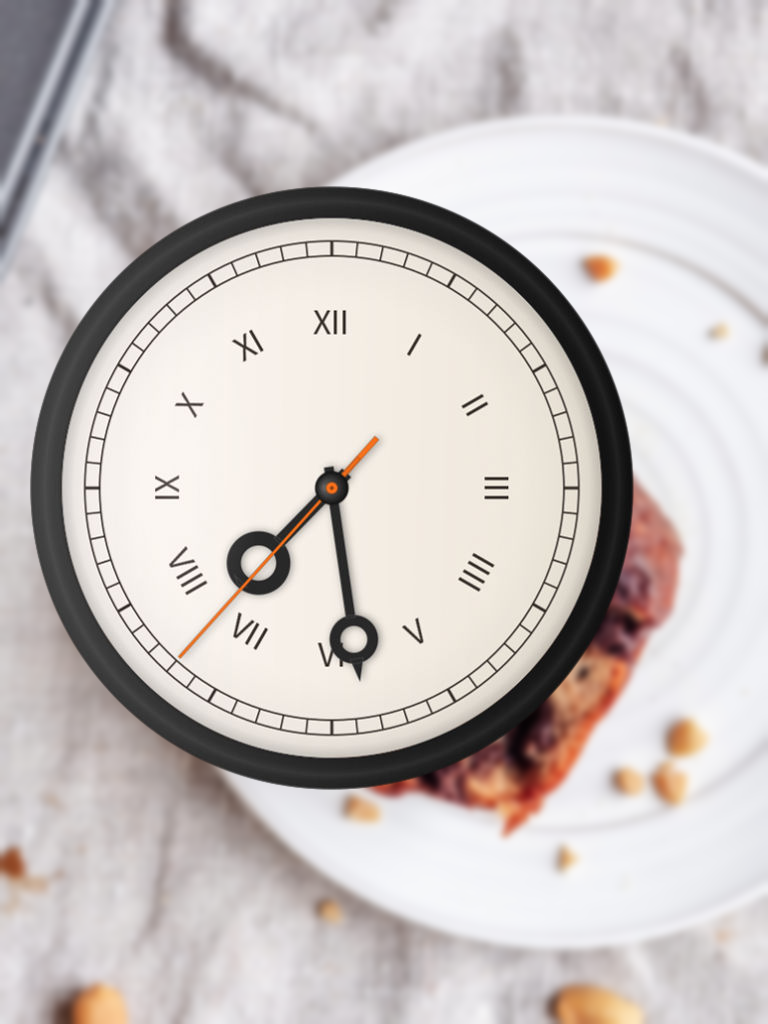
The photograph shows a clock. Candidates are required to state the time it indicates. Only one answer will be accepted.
7:28:37
